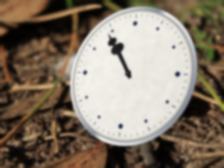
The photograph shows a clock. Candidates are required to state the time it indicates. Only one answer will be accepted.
10:54
